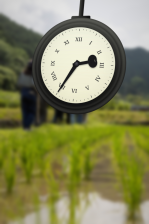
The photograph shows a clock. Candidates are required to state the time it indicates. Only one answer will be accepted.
2:35
